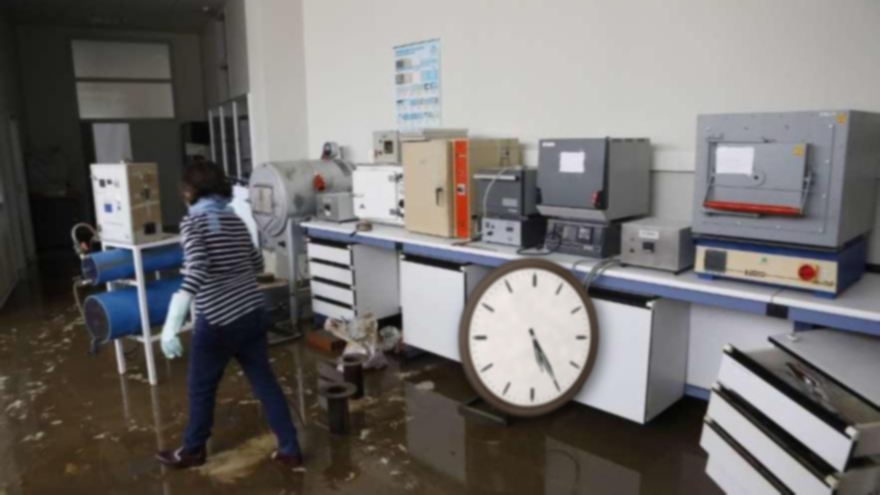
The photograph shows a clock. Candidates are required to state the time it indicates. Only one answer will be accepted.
5:25
